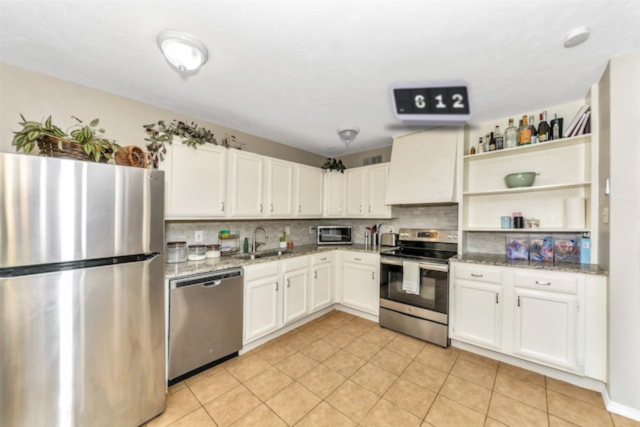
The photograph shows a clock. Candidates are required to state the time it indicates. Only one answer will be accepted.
6:12
